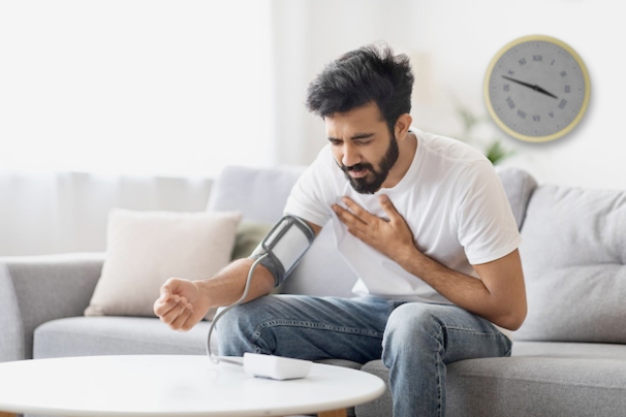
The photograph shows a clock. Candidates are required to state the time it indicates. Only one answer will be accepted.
3:48
